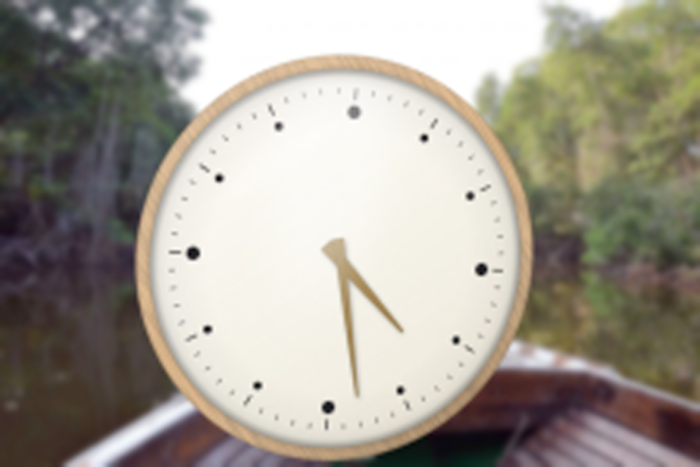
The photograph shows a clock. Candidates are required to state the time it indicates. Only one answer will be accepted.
4:28
